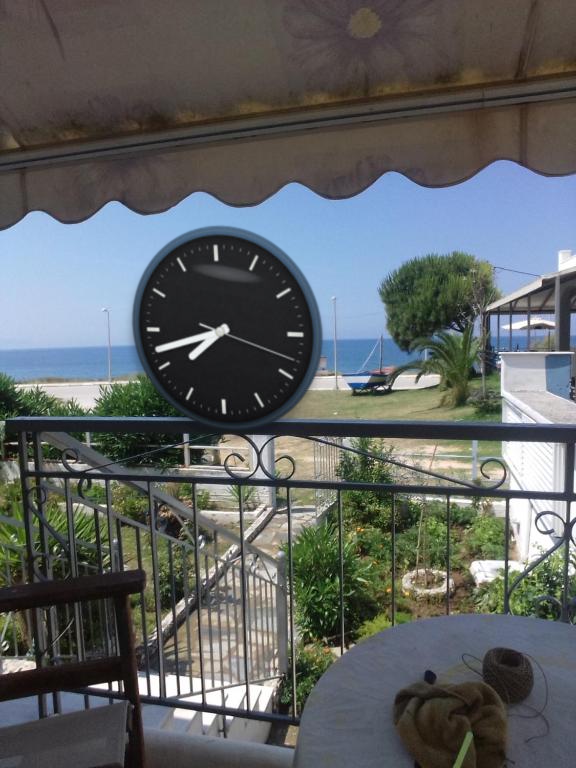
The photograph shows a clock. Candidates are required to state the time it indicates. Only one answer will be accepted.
7:42:18
